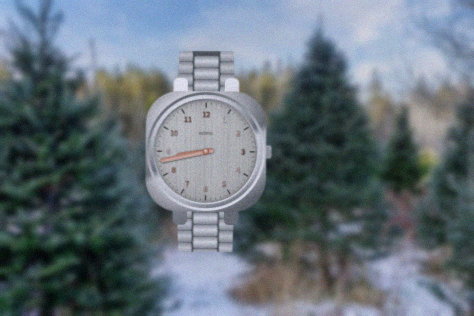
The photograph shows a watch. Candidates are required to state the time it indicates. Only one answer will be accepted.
8:43
